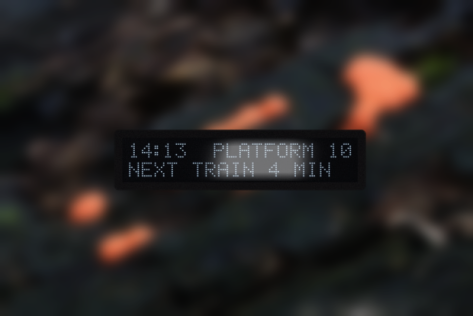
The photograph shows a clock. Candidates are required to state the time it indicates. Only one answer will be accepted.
14:13
